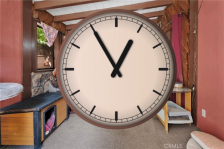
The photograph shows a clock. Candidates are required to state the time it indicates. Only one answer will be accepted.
12:55
